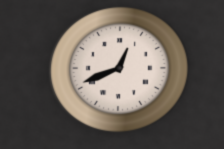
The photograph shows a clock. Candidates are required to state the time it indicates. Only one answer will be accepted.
12:41
